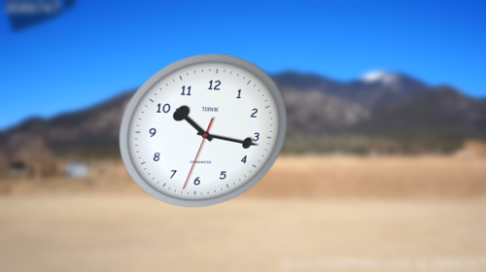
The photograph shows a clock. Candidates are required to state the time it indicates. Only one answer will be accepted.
10:16:32
